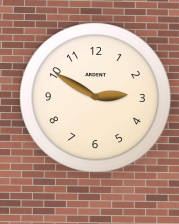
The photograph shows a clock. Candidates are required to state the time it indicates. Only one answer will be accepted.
2:50
